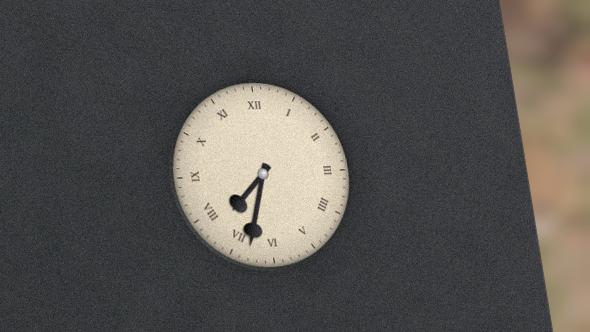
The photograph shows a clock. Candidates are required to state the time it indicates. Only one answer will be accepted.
7:33
